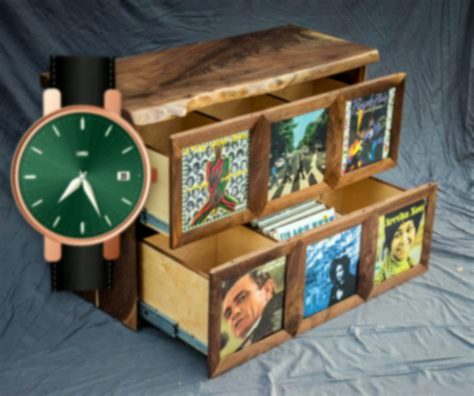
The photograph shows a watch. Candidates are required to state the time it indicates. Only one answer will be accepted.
7:26
